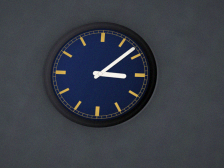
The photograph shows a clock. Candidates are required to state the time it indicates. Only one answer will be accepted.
3:08
